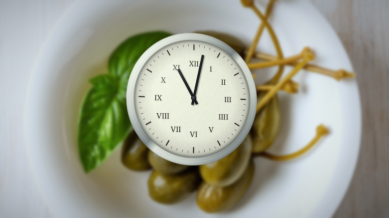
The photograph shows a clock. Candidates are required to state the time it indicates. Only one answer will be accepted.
11:02
